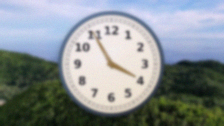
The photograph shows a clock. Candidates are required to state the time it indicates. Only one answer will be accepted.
3:55
